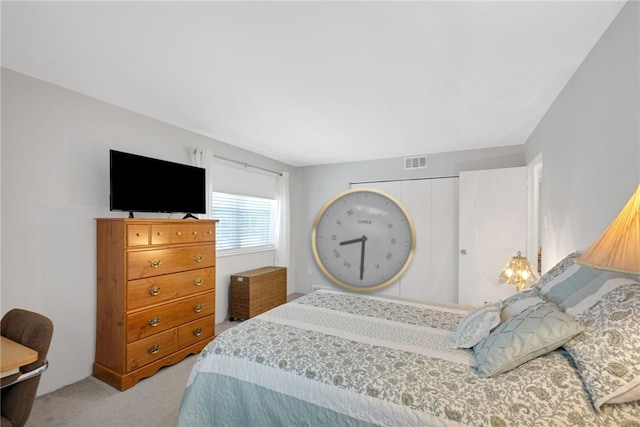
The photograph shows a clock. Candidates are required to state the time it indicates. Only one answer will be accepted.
8:30
